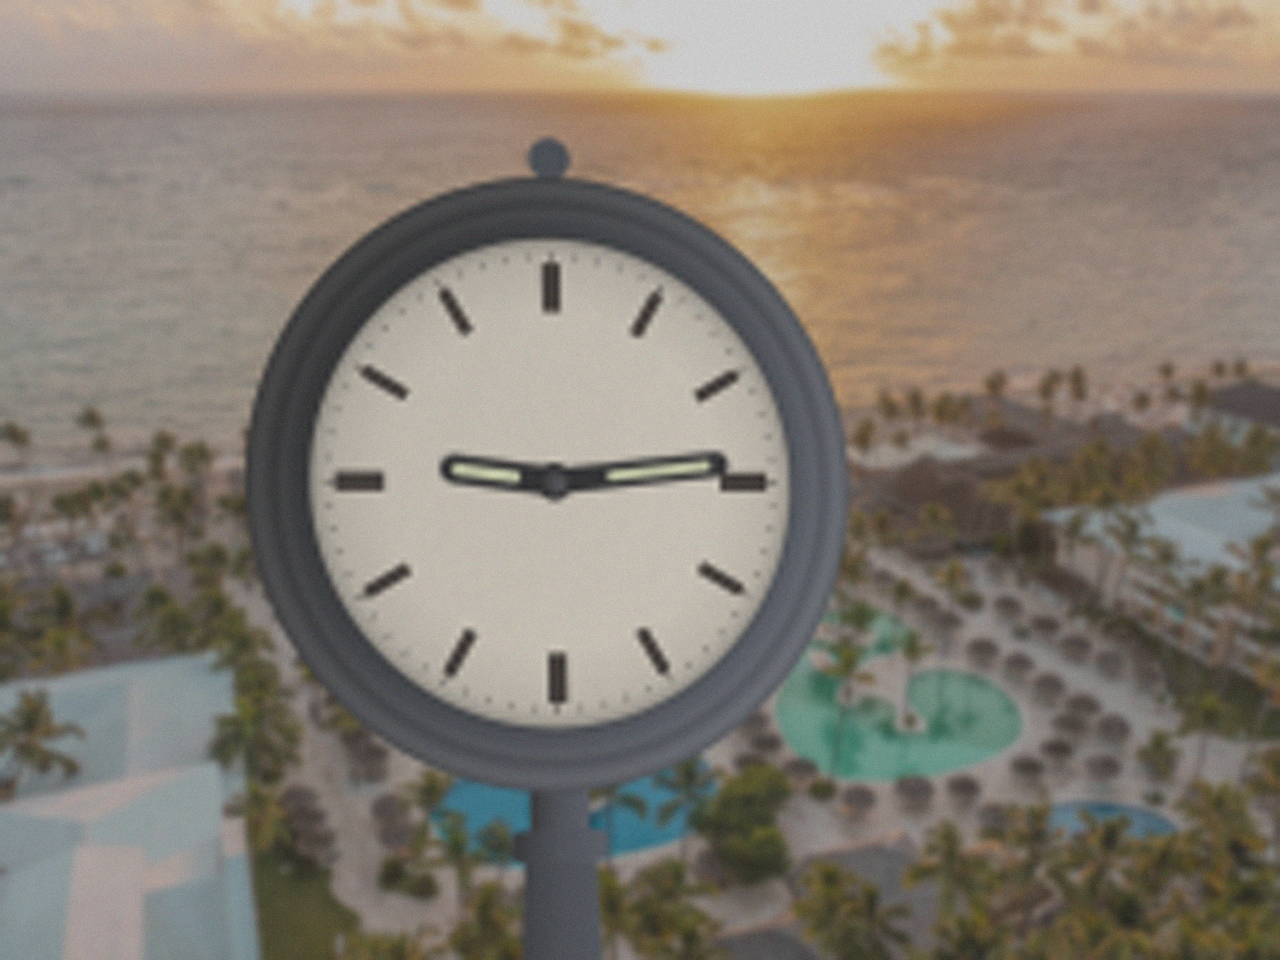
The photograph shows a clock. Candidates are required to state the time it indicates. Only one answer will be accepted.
9:14
